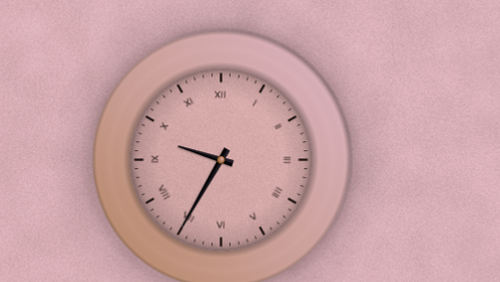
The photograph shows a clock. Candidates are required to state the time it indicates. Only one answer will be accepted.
9:35
